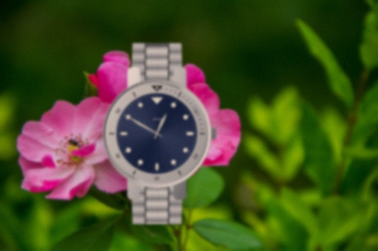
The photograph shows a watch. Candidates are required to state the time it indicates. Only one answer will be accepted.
12:50
